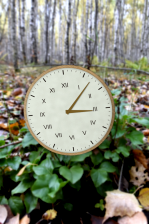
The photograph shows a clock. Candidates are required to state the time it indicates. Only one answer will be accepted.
3:07
